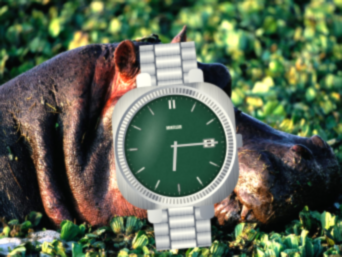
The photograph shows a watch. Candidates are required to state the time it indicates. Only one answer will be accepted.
6:15
